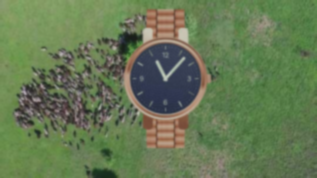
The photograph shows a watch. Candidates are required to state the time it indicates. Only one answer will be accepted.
11:07
